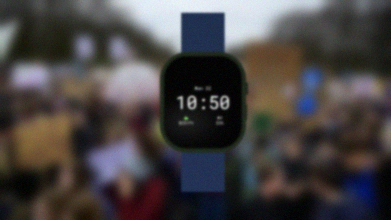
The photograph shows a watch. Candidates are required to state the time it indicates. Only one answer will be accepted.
10:50
